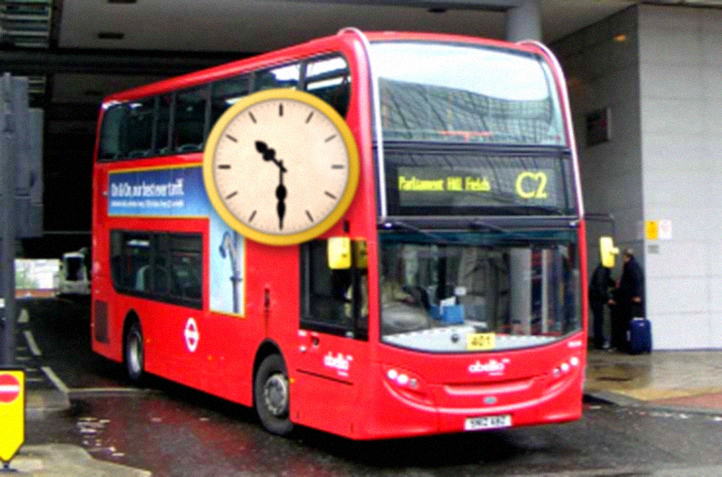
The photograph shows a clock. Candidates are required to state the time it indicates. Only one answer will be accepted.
10:30
